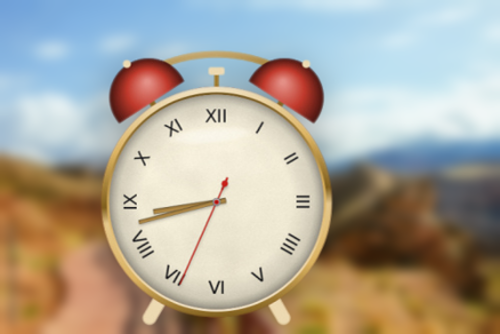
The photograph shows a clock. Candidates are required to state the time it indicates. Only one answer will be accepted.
8:42:34
